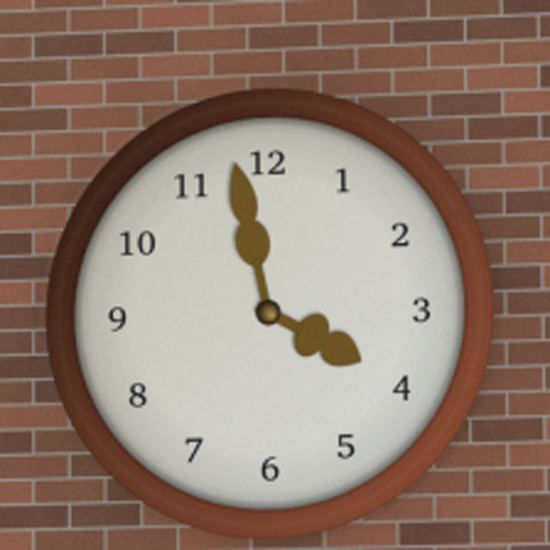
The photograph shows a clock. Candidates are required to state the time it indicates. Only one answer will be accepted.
3:58
